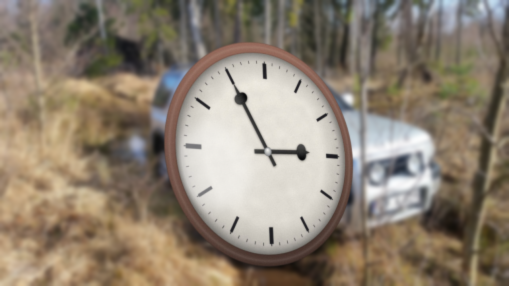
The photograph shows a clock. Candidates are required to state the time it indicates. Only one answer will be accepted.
2:55
